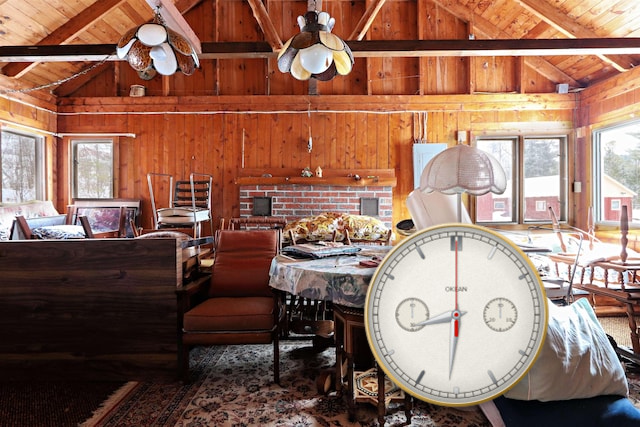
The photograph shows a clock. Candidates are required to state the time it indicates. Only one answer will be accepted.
8:31
